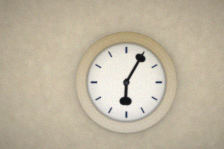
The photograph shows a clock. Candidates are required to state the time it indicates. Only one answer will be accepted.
6:05
